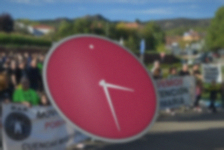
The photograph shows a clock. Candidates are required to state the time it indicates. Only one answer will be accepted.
3:30
